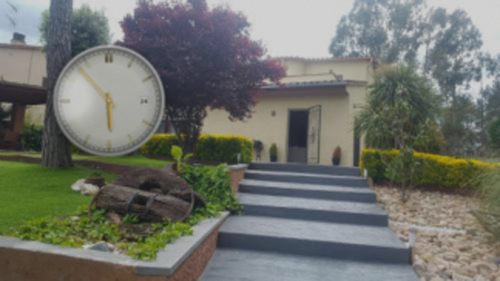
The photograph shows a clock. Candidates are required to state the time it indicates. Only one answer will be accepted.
5:53
